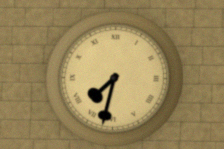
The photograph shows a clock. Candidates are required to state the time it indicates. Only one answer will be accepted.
7:32
